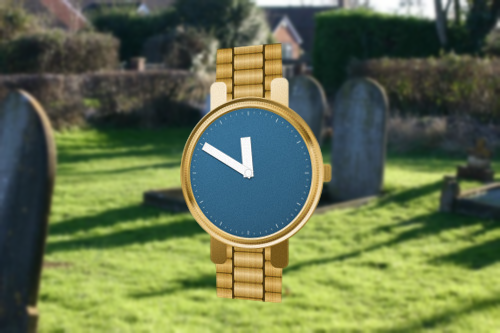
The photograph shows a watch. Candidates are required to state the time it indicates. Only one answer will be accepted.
11:50
